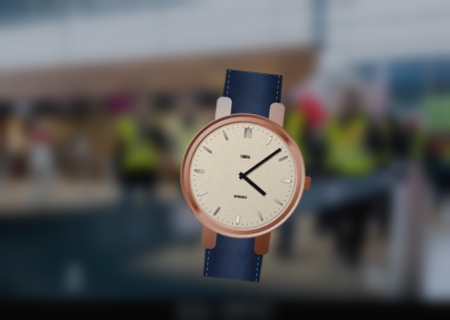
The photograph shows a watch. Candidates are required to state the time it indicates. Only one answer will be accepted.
4:08
